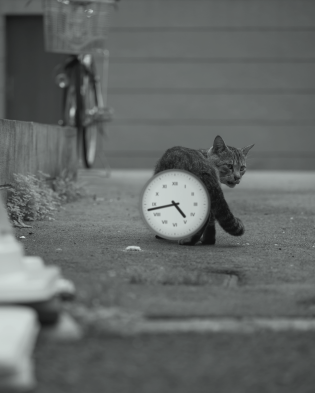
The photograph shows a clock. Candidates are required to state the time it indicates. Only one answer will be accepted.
4:43
